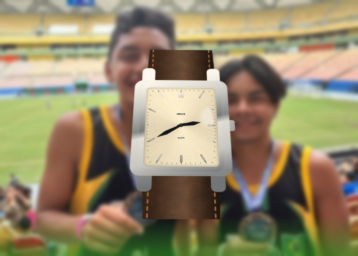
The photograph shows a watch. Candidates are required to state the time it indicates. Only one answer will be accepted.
2:40
